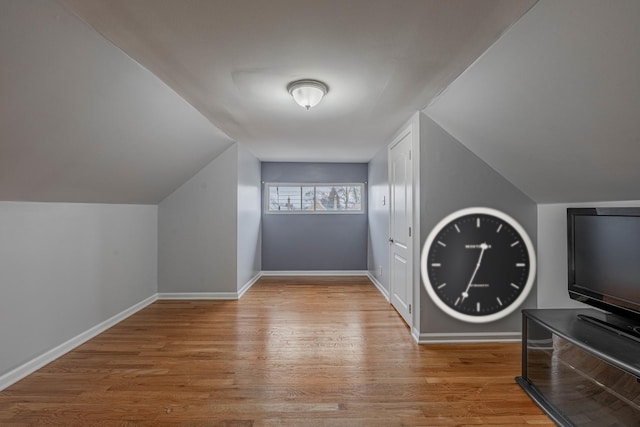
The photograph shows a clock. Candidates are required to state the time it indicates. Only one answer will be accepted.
12:34
